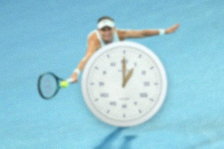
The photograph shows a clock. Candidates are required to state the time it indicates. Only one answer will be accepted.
1:00
